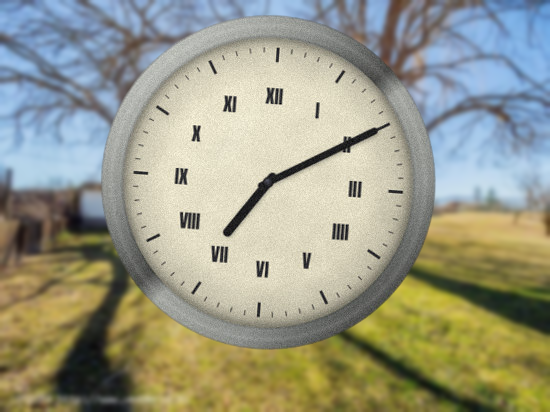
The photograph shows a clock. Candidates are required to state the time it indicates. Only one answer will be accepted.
7:10
